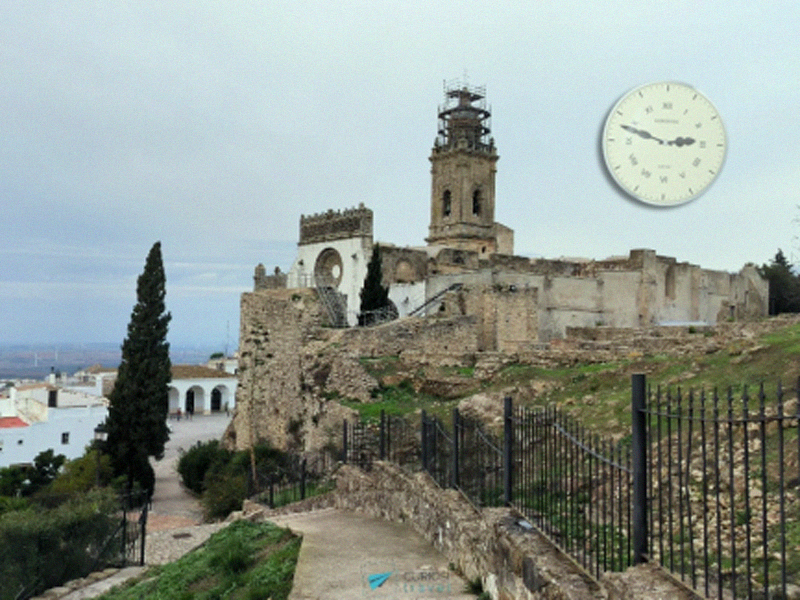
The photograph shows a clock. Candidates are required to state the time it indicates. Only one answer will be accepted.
2:48
